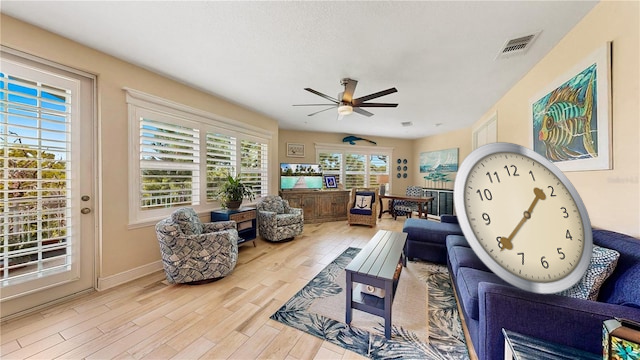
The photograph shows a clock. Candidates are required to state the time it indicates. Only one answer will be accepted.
1:39
